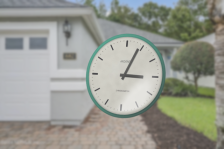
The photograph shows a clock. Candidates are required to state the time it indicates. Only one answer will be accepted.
3:04
